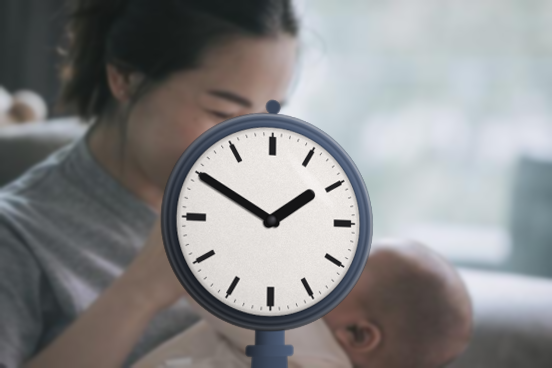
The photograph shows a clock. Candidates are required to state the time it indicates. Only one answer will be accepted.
1:50
